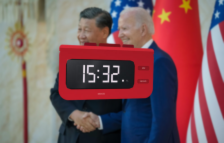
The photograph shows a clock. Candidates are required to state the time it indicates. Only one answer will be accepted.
15:32
